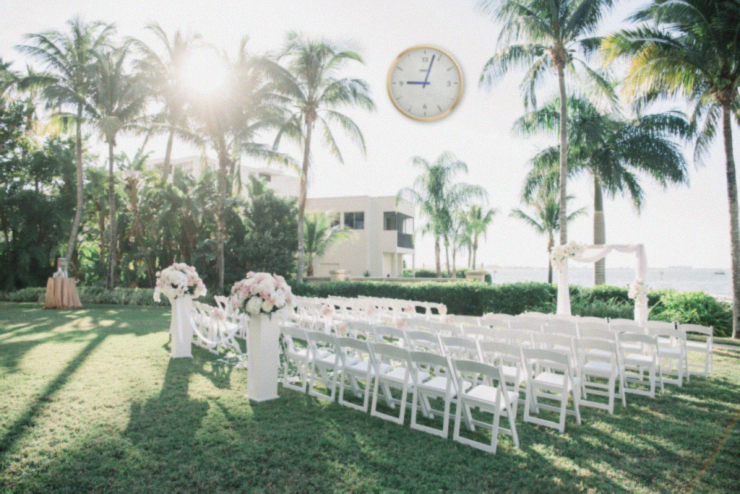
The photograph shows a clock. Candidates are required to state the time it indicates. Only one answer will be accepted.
9:03
